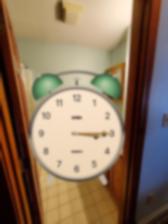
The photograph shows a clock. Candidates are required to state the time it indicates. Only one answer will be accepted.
3:15
